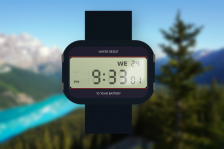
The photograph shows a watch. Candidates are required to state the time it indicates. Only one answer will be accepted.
9:33:01
